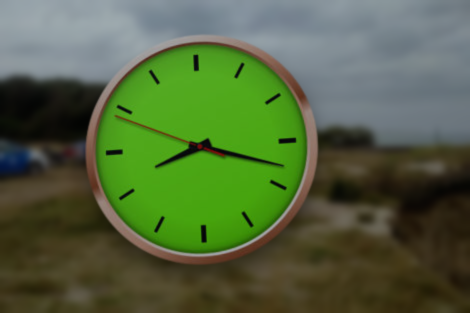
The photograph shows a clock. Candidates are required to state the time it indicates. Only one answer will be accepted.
8:17:49
